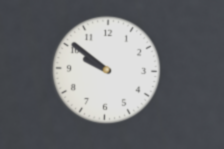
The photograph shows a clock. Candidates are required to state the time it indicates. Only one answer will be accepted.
9:51
